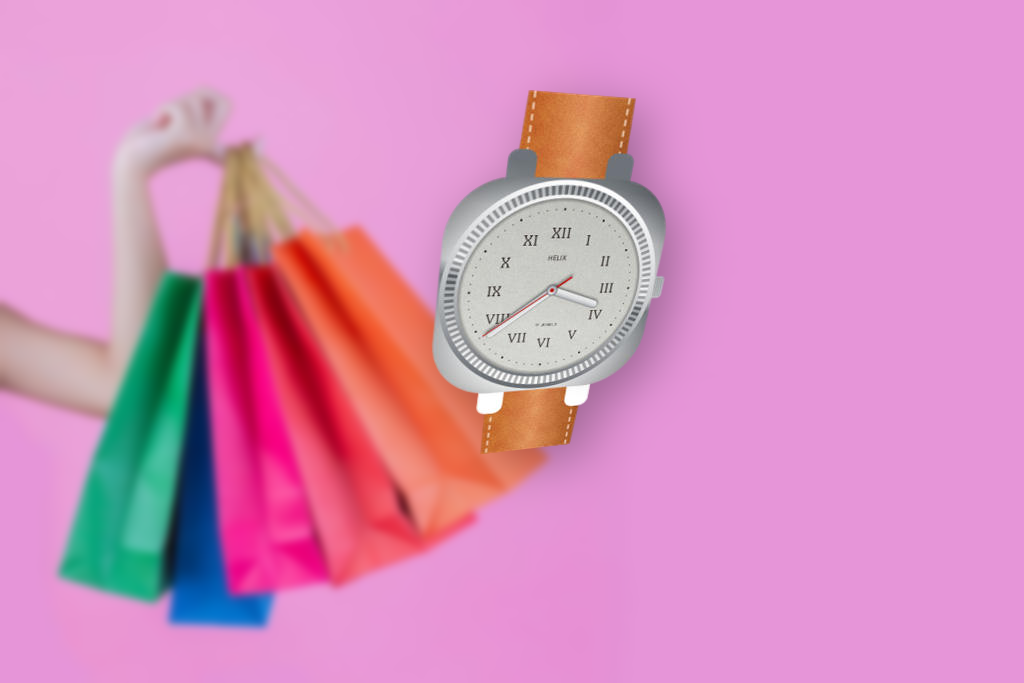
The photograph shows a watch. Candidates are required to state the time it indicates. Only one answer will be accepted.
3:38:39
